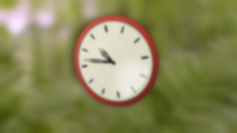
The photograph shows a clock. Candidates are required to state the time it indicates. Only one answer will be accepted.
10:47
